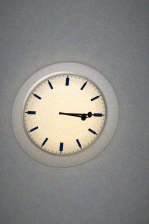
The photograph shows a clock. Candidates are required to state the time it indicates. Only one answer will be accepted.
3:15
